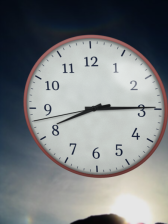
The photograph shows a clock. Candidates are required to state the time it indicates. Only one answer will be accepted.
8:14:43
